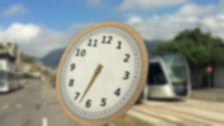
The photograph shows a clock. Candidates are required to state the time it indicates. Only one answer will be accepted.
6:33
